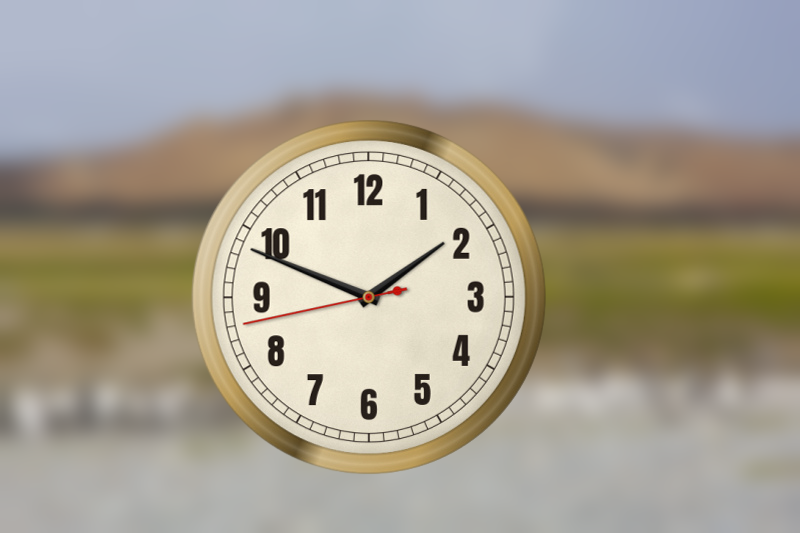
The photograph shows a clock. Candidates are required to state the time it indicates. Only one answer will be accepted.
1:48:43
